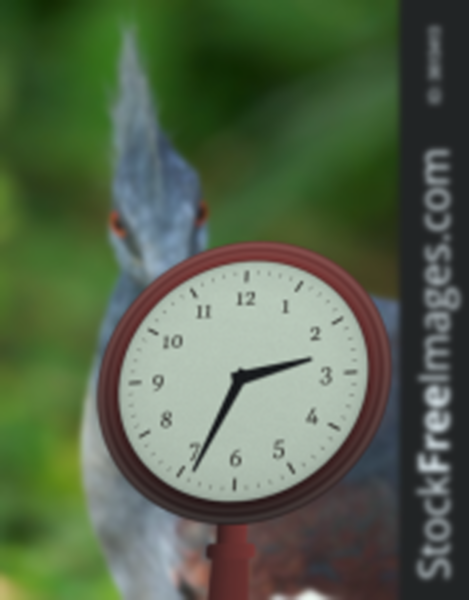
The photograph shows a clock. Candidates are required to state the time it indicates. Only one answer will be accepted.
2:34
